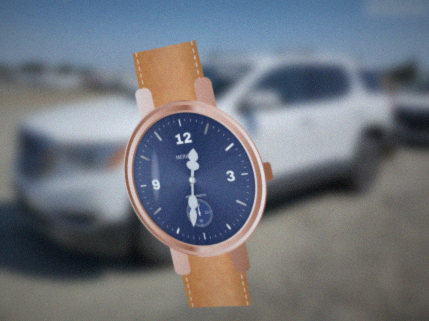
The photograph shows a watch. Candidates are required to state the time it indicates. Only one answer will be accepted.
12:32
